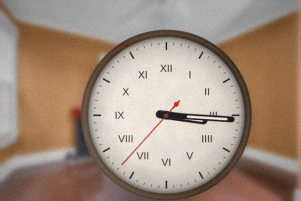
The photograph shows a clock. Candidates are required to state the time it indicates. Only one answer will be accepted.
3:15:37
